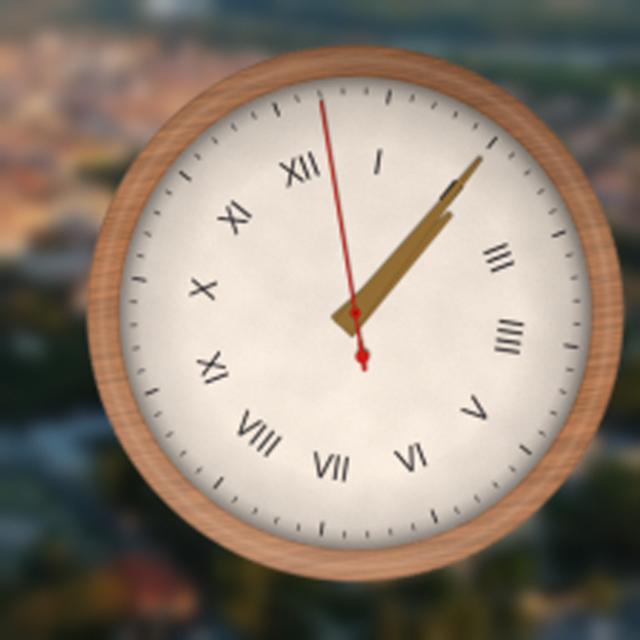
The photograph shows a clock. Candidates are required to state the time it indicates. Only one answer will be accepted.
2:10:02
